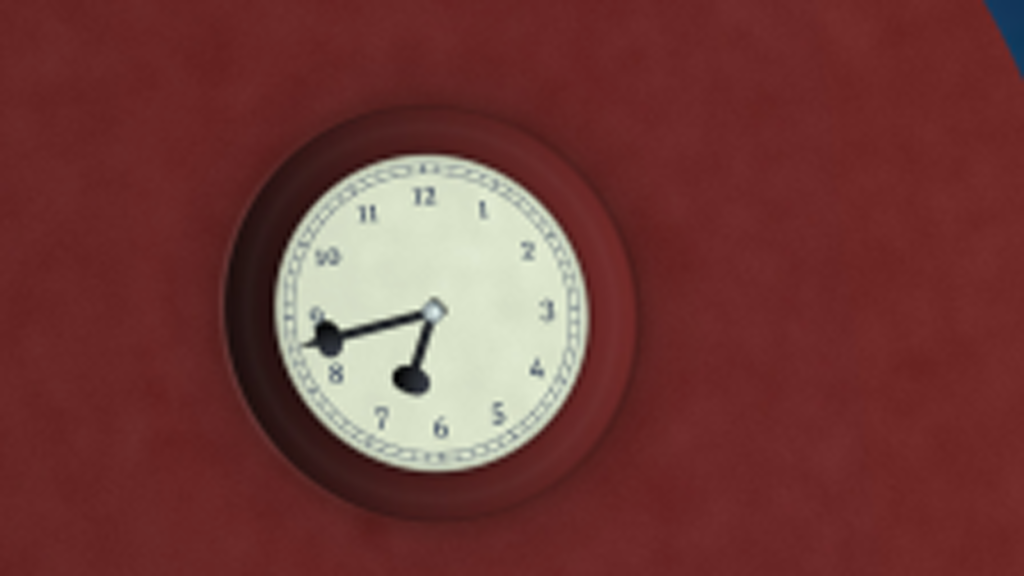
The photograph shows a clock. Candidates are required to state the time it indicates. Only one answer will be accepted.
6:43
